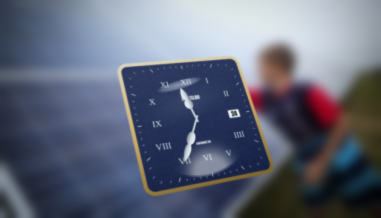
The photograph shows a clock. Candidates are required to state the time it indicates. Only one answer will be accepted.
11:35
